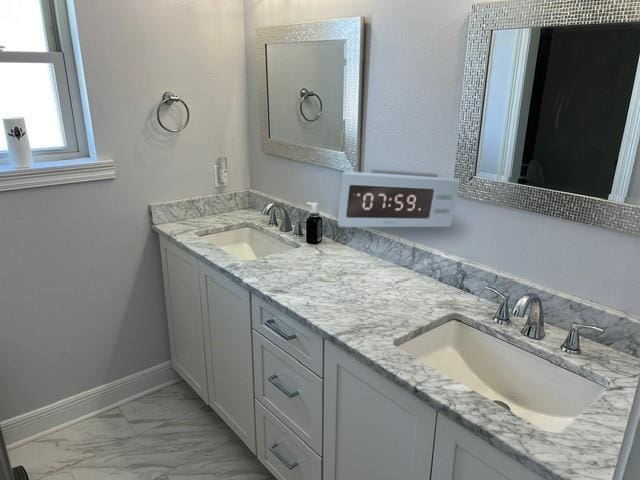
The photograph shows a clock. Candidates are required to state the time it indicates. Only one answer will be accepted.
7:59
